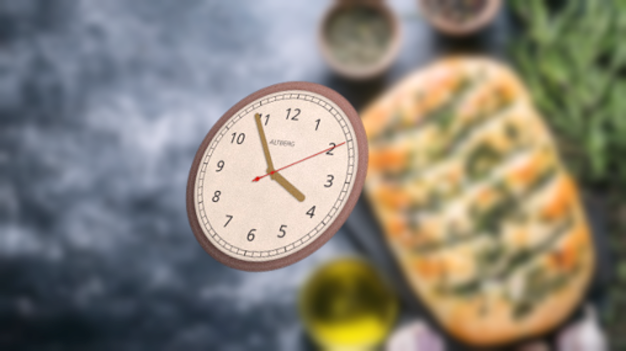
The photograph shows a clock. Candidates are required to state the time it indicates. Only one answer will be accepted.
3:54:10
